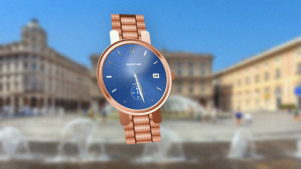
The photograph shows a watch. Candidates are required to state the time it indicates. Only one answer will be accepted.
5:28
